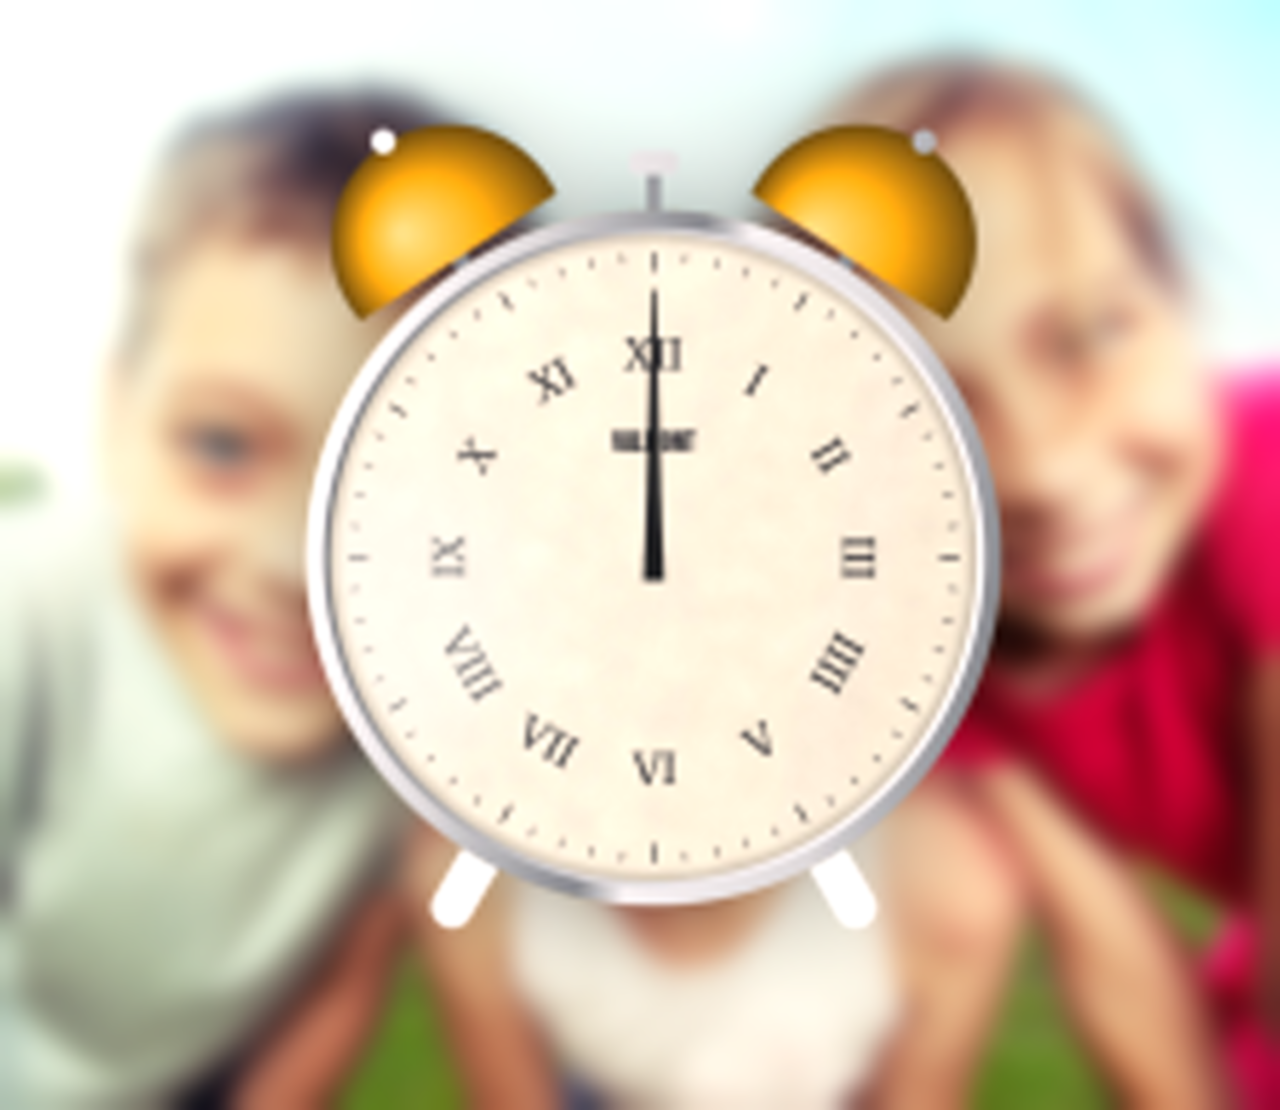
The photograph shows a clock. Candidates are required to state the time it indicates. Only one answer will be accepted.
12:00
